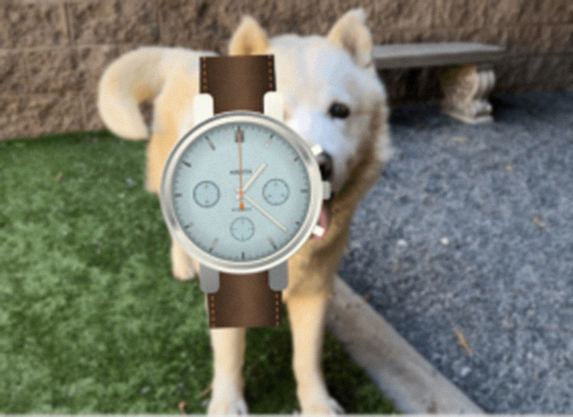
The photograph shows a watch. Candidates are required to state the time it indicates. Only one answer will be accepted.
1:22
